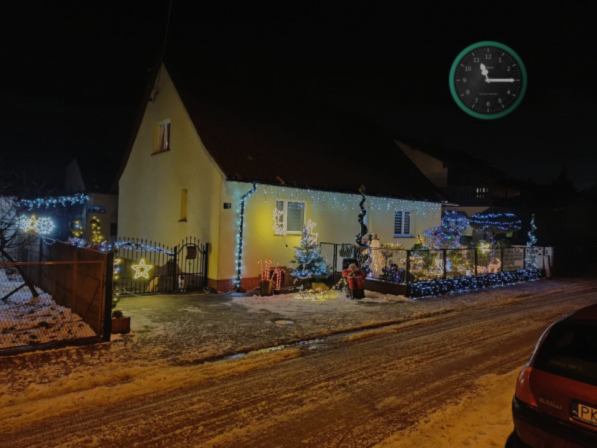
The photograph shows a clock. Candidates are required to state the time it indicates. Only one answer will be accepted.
11:15
